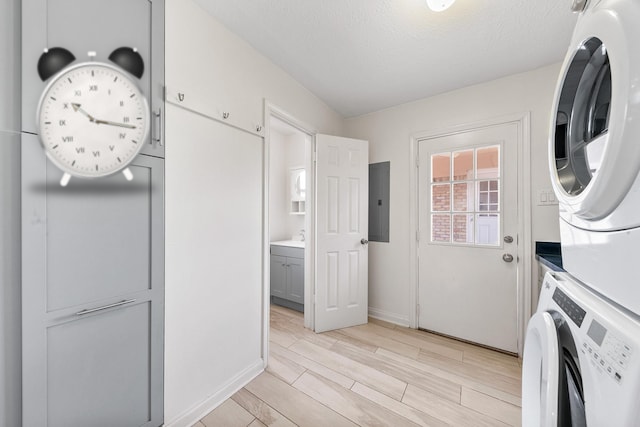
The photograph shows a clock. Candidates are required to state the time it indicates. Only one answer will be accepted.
10:17
